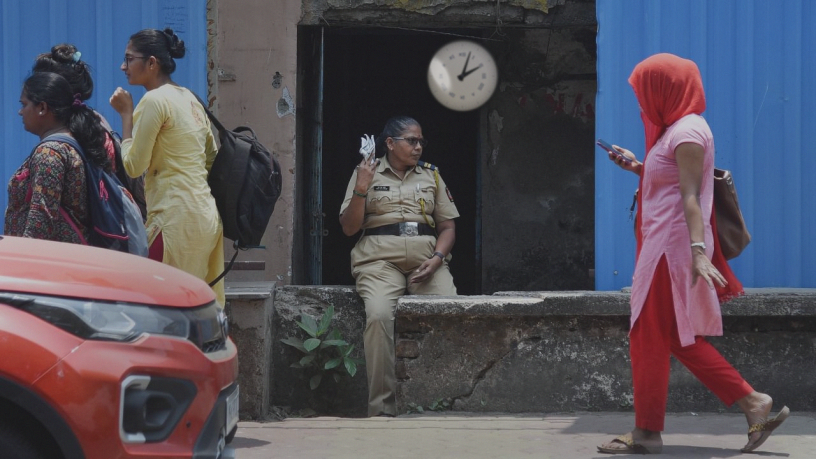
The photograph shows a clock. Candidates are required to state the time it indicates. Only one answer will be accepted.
2:03
